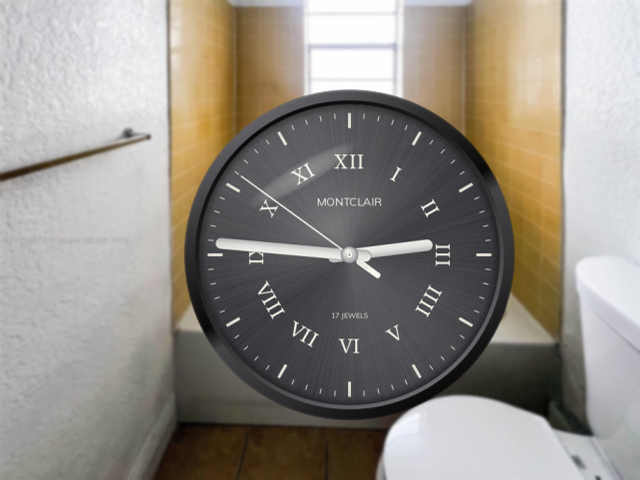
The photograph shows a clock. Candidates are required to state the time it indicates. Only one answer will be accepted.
2:45:51
